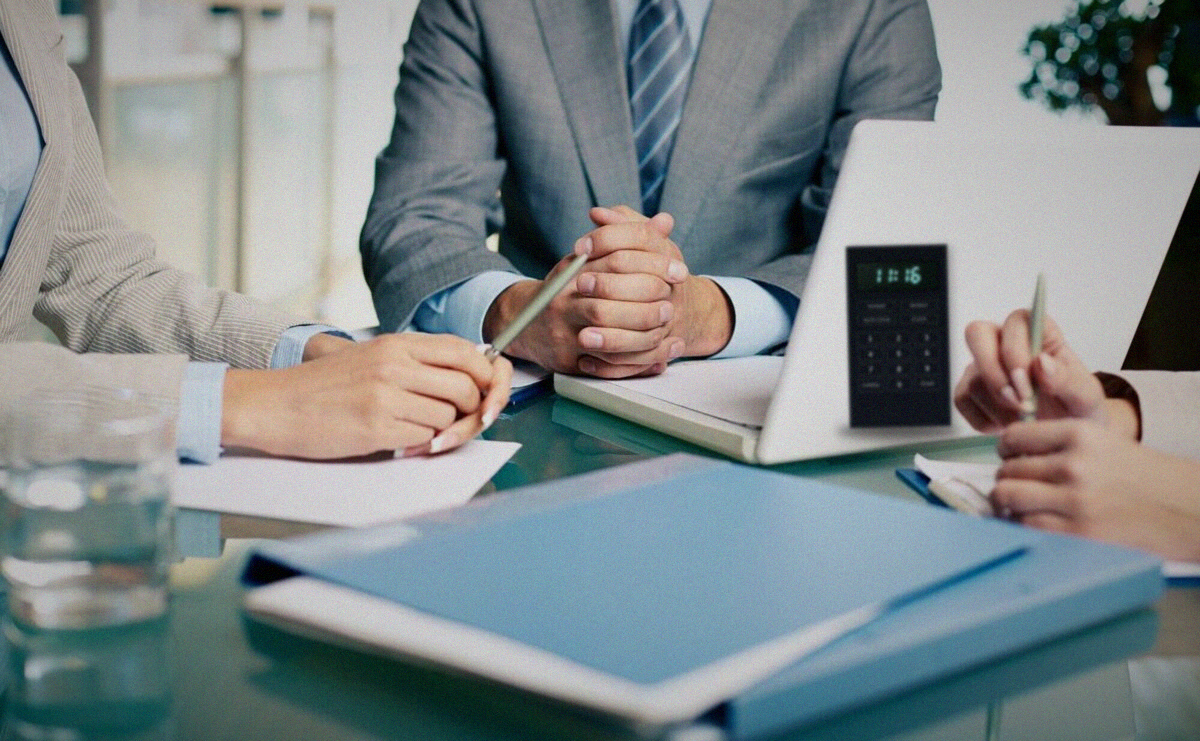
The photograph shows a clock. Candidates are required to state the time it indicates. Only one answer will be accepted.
11:16
